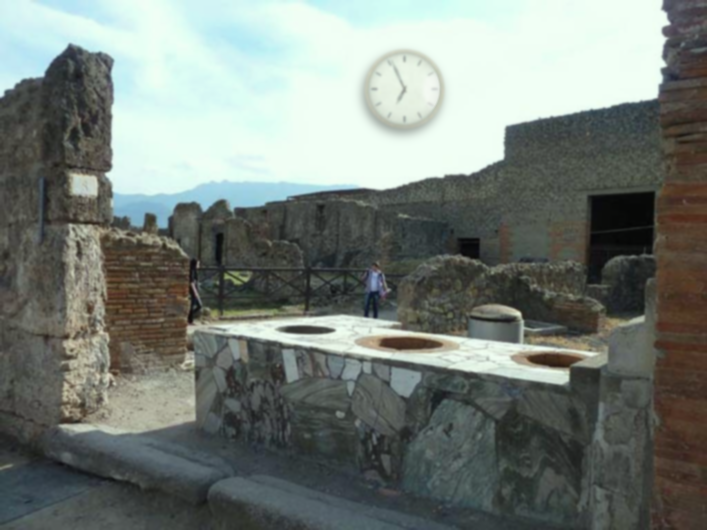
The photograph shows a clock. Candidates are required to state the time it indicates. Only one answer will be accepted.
6:56
